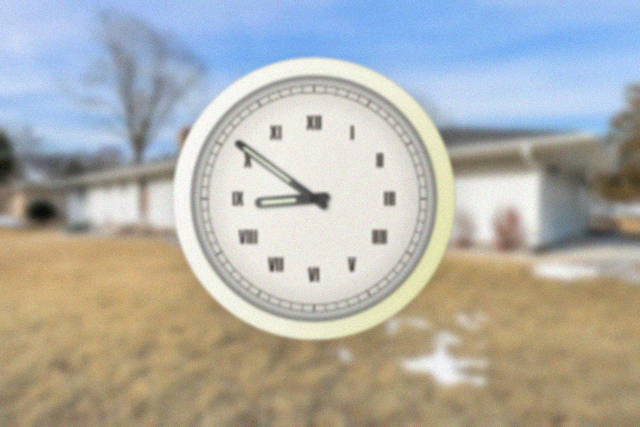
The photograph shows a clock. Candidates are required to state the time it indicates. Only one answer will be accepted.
8:51
